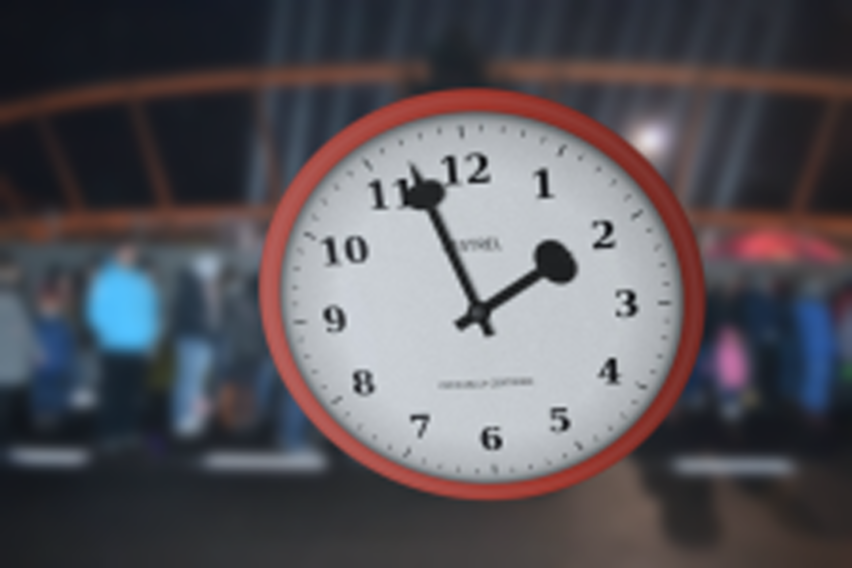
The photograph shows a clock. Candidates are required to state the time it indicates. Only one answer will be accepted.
1:57
